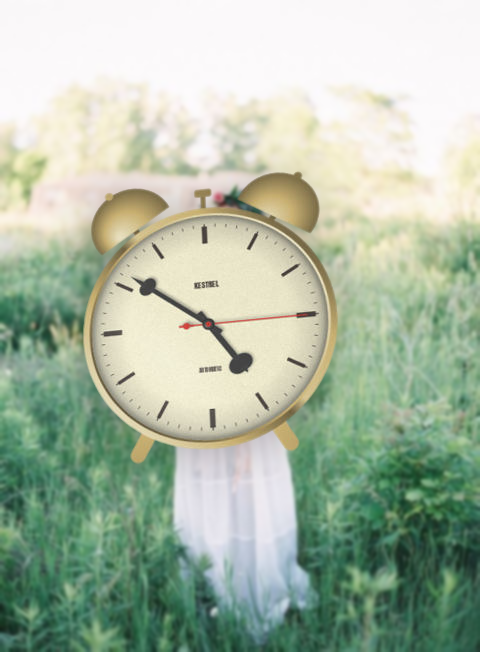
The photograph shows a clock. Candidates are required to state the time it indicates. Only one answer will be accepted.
4:51:15
